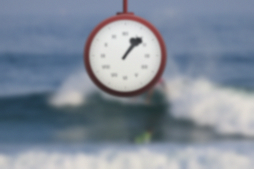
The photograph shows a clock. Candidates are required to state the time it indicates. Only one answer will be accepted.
1:07
